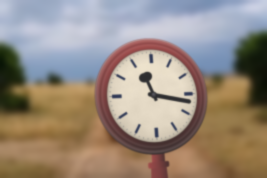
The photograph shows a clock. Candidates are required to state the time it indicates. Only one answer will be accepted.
11:17
